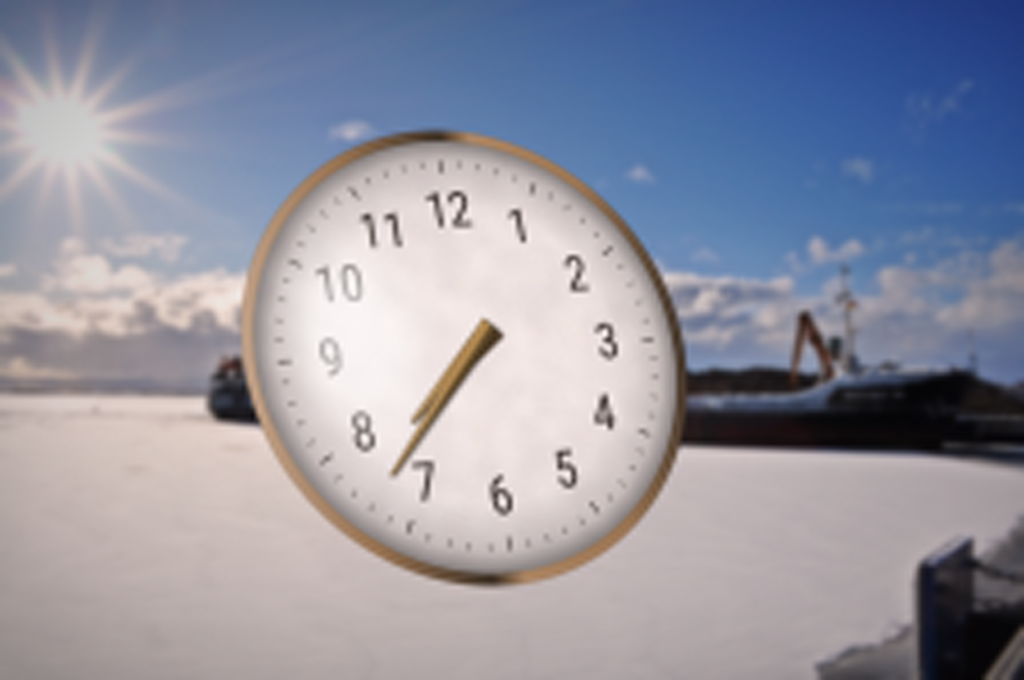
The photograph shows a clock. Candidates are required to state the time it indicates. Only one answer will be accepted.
7:37
